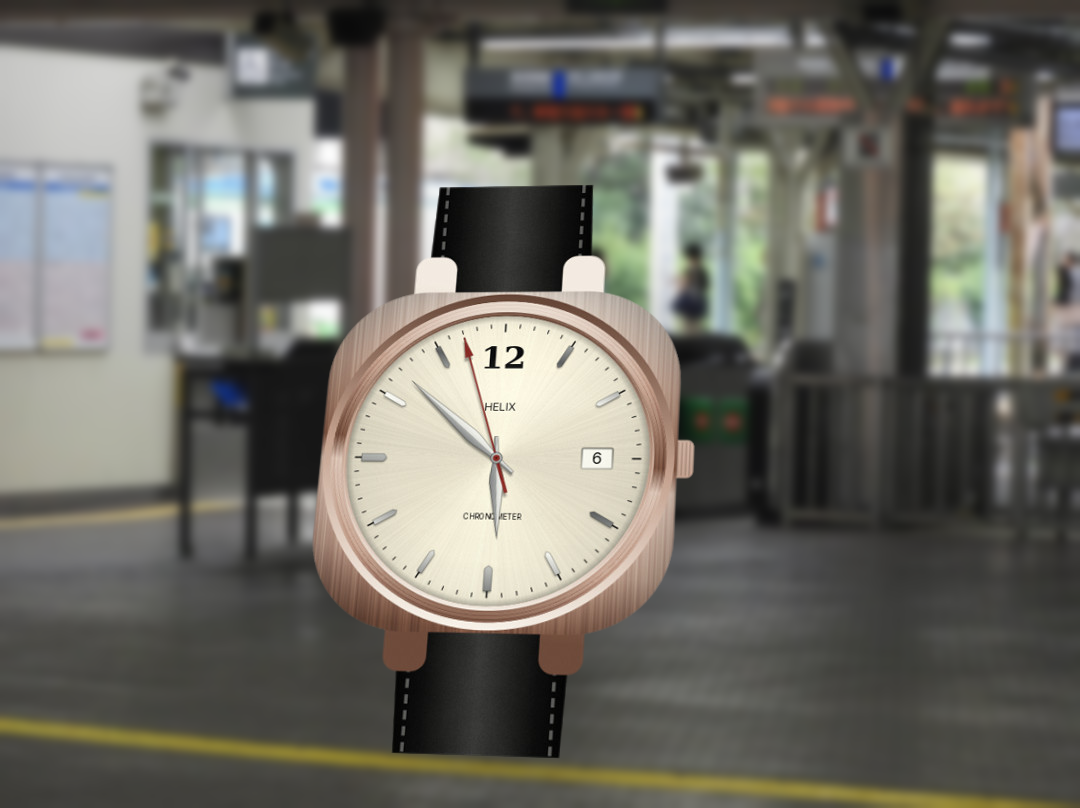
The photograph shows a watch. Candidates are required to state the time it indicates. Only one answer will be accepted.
5:51:57
